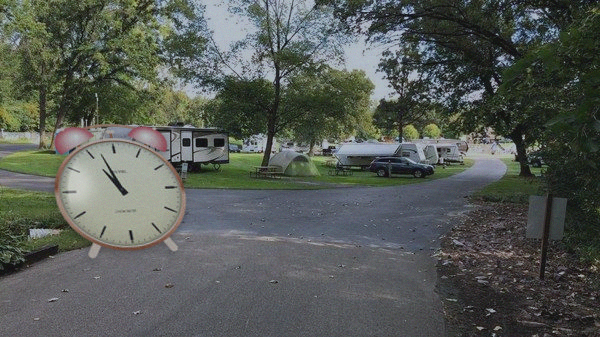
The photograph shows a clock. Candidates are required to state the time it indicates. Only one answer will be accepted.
10:57
